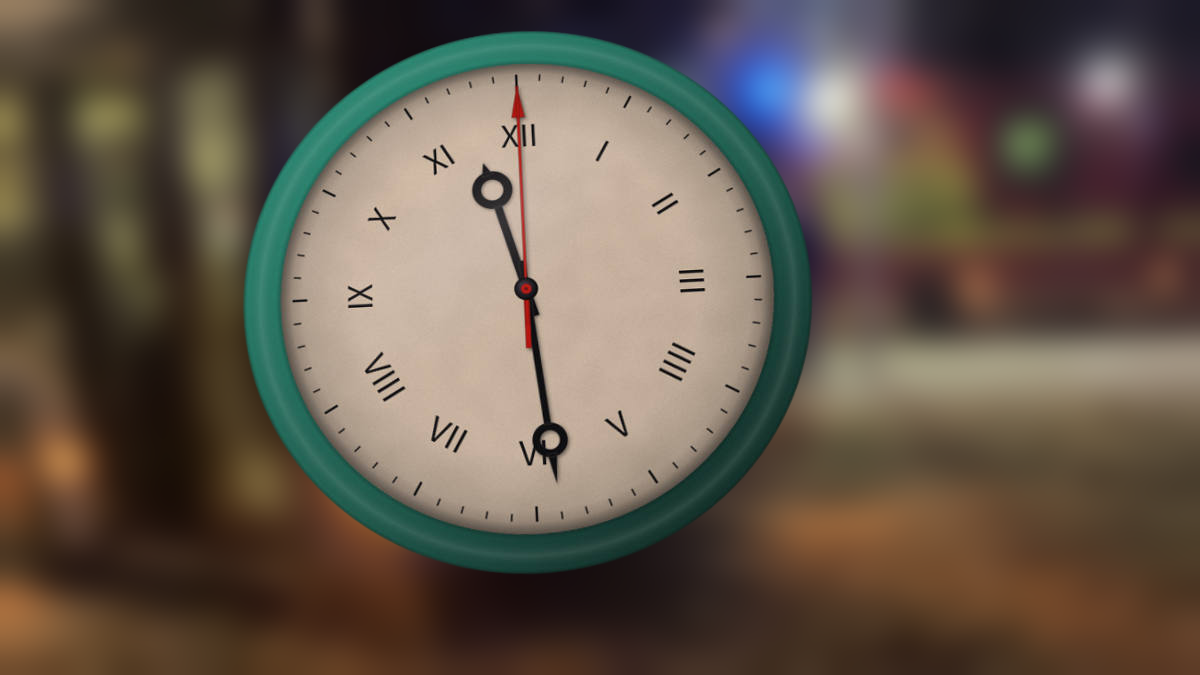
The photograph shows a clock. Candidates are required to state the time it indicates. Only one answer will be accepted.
11:29:00
